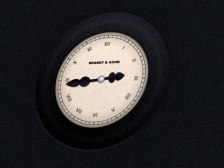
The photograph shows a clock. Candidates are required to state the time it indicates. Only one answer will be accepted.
2:44
